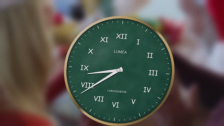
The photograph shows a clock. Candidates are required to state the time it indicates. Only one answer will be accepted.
8:39
